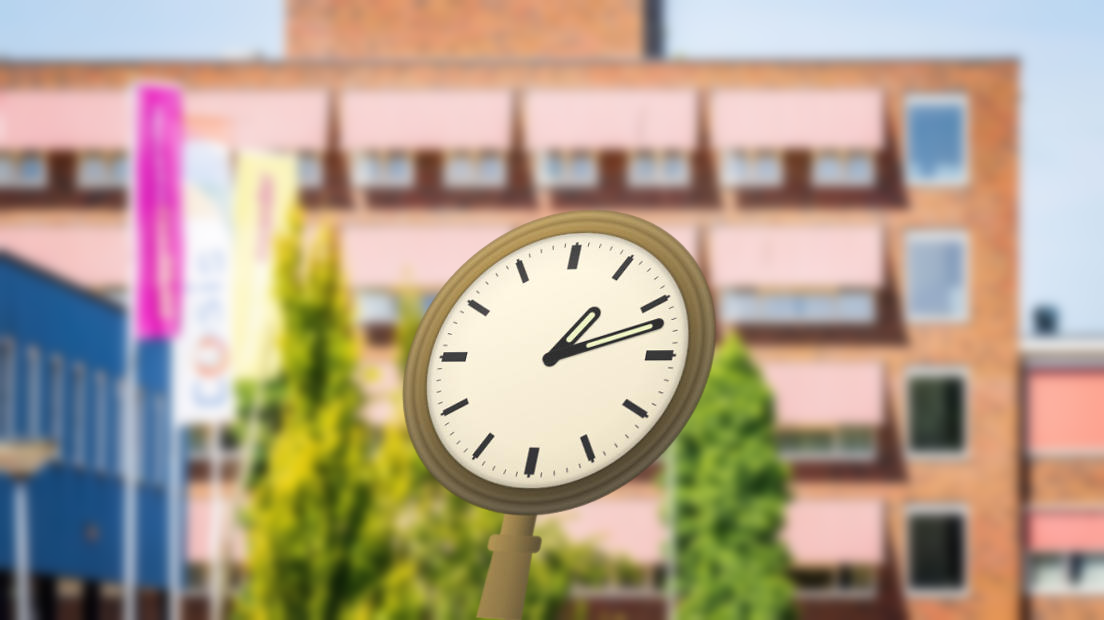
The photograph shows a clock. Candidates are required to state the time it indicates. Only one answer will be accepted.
1:12
